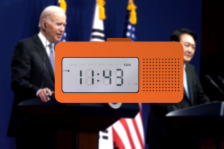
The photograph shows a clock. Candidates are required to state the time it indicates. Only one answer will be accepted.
11:43
